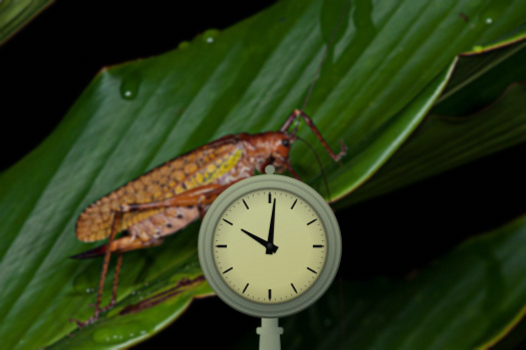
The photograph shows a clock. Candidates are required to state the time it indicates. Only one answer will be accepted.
10:01
